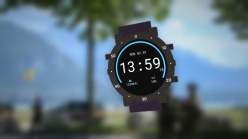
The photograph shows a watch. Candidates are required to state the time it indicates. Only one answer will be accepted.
13:59
